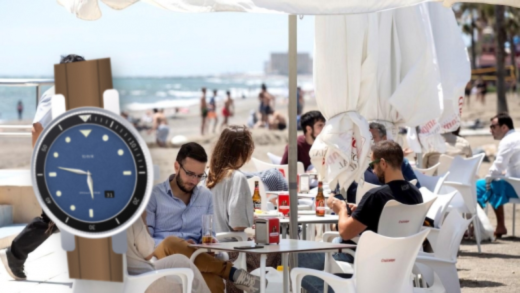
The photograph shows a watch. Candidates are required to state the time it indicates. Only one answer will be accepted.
5:47
